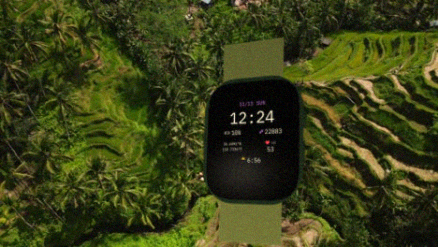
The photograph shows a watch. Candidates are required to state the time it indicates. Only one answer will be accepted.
12:24
